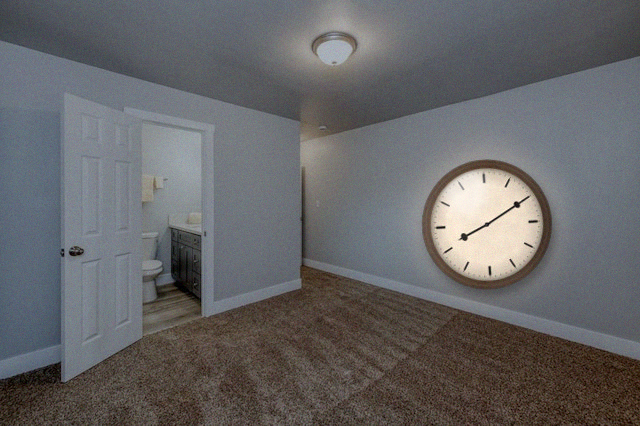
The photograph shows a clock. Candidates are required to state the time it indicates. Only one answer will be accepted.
8:10
